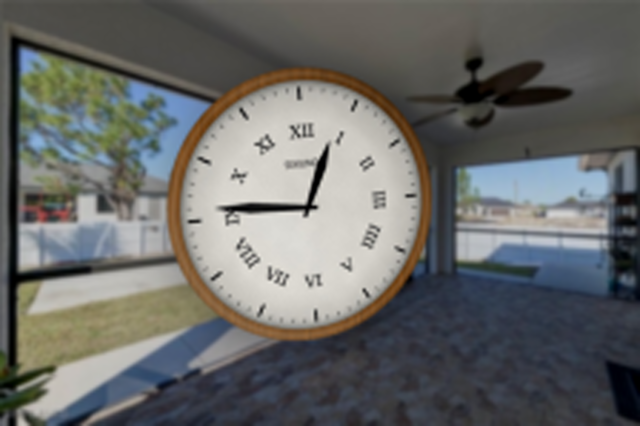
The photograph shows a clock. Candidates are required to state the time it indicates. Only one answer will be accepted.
12:46
